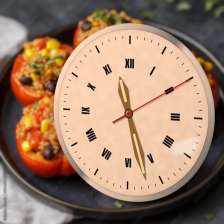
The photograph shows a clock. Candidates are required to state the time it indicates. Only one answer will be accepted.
11:27:10
